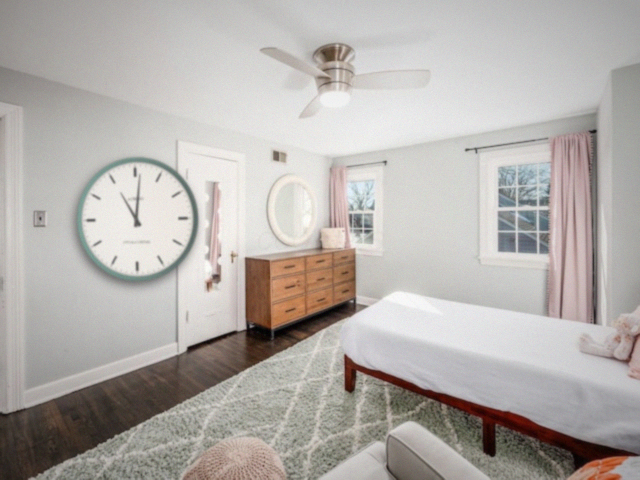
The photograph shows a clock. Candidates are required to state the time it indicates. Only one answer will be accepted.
11:01
